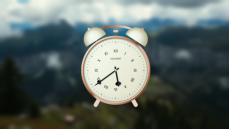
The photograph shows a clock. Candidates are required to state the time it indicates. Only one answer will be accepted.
5:39
